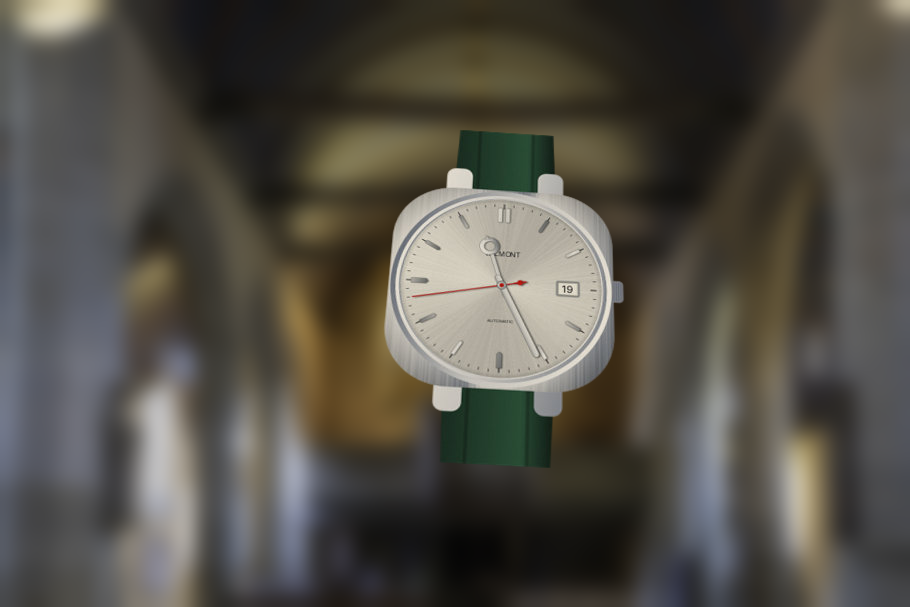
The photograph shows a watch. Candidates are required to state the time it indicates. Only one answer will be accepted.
11:25:43
